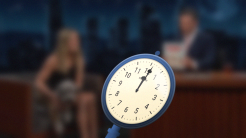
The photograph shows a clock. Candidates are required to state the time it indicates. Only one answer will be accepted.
12:01
